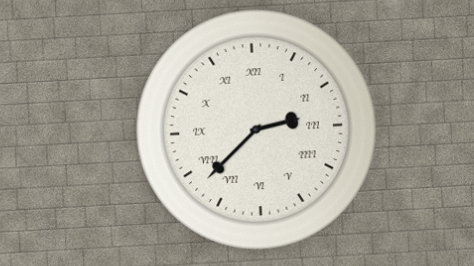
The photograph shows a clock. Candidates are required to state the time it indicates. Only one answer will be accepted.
2:38
